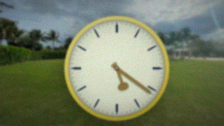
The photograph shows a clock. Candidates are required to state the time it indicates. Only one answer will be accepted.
5:21
